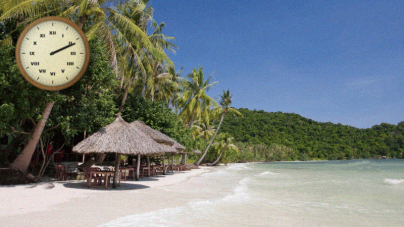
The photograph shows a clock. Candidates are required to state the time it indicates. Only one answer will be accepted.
2:11
